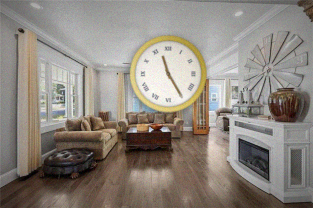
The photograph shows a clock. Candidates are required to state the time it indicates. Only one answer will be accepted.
11:25
